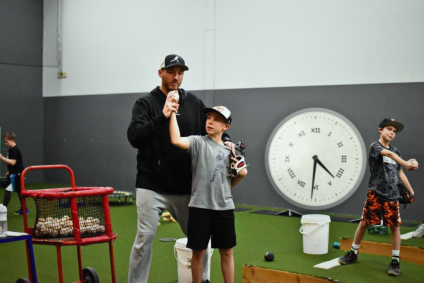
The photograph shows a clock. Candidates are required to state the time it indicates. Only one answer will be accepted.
4:31
